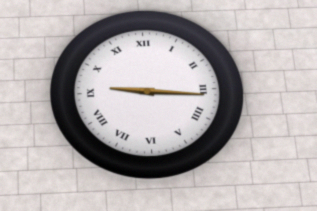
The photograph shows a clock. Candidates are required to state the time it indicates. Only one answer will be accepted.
9:16
